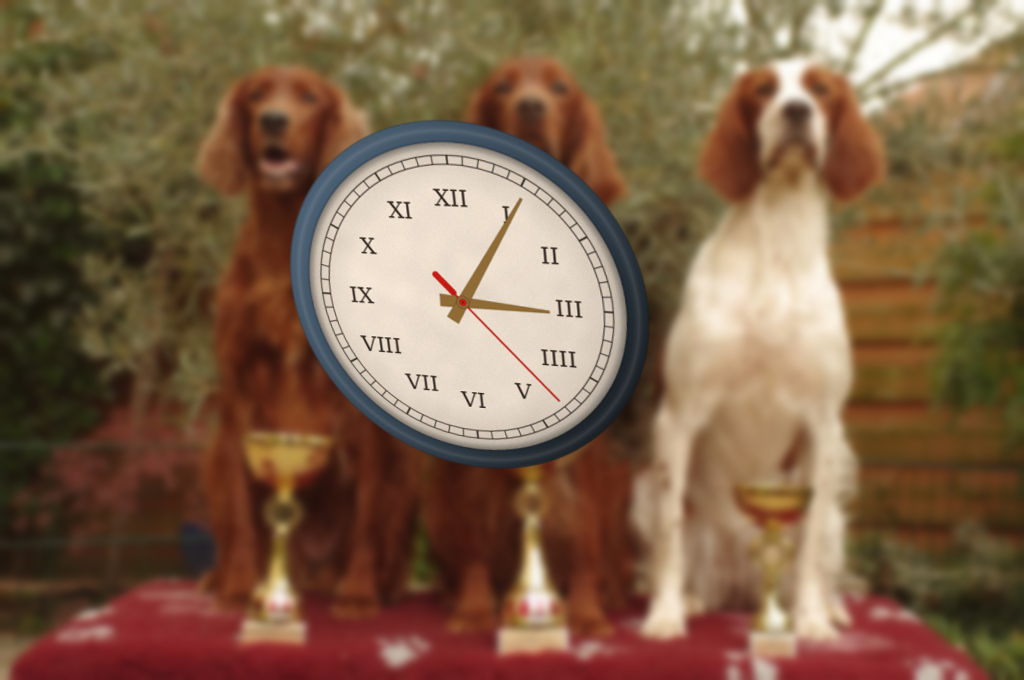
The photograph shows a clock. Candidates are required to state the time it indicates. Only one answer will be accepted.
3:05:23
